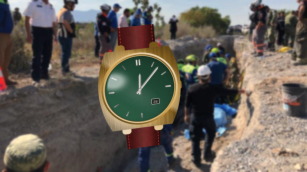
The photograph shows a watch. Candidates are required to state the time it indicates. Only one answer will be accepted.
12:07
